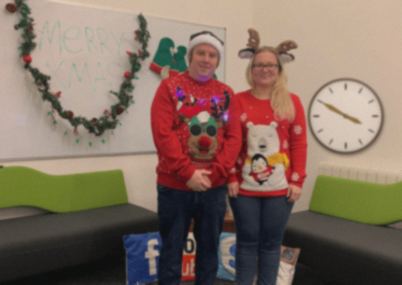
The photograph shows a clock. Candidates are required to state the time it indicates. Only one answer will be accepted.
3:50
